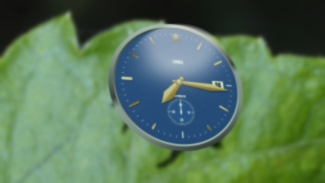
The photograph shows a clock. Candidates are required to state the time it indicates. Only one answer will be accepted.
7:16
